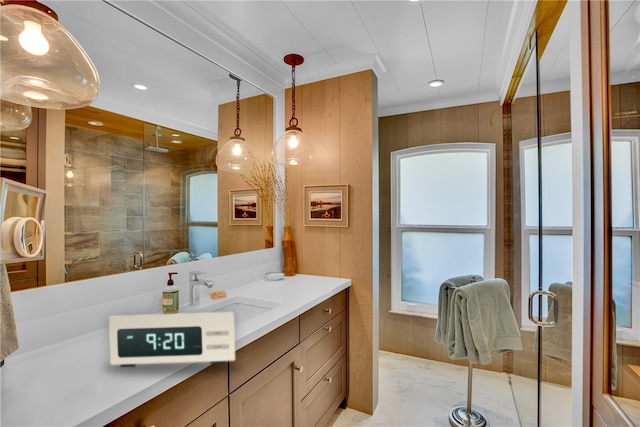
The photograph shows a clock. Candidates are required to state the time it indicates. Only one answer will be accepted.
9:20
